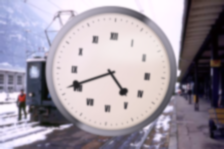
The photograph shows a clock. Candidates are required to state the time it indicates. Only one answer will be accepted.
4:41
